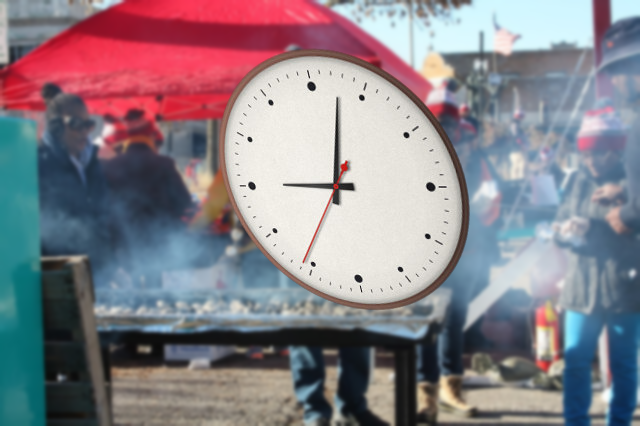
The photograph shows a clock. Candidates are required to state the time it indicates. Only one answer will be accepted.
9:02:36
